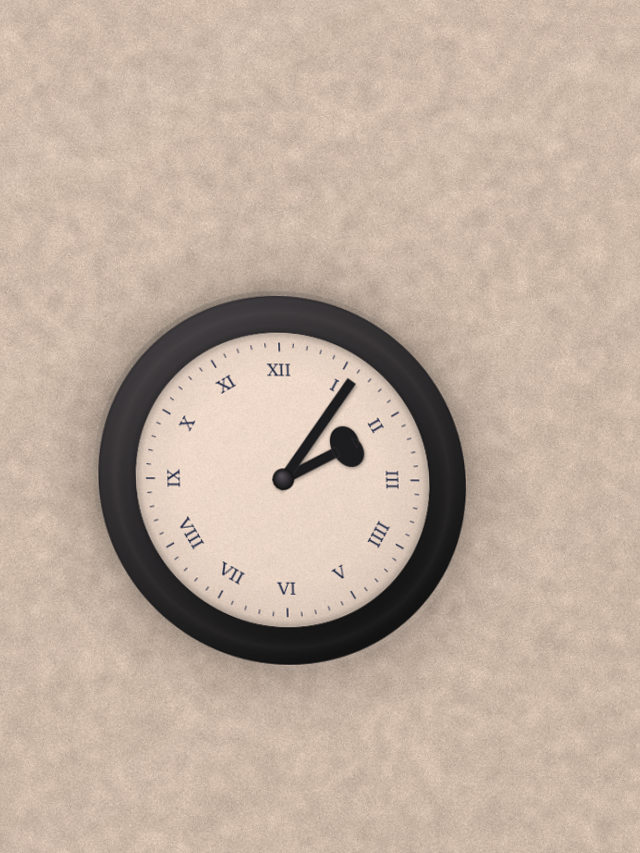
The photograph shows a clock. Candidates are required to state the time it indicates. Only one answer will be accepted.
2:06
